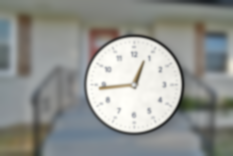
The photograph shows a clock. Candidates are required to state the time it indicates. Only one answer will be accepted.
12:44
